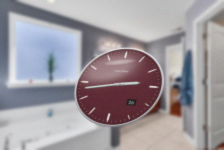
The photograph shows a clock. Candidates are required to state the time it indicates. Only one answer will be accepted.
2:43
